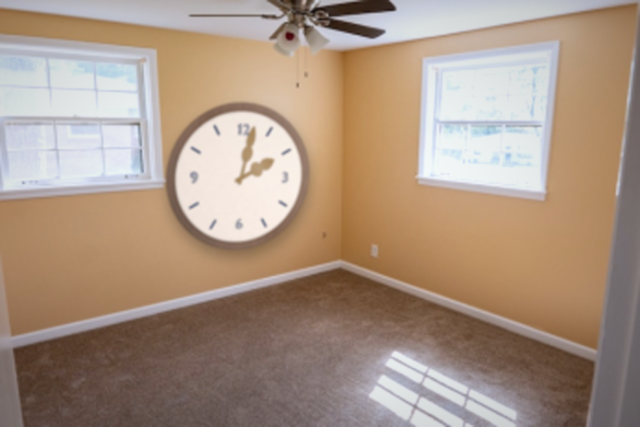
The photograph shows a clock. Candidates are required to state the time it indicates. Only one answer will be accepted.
2:02
